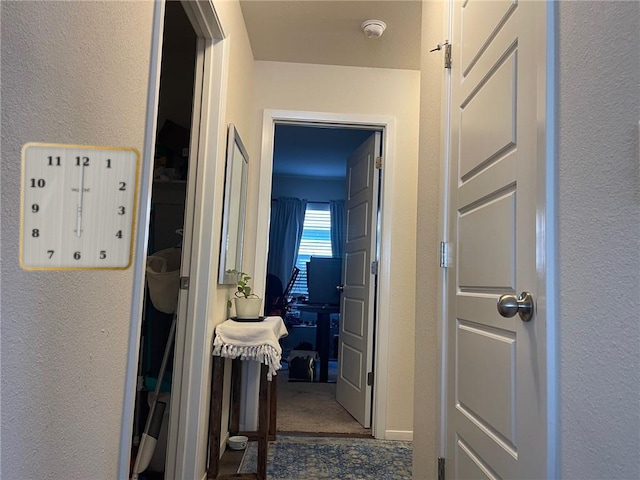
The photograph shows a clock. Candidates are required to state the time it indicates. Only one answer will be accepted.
6:00
